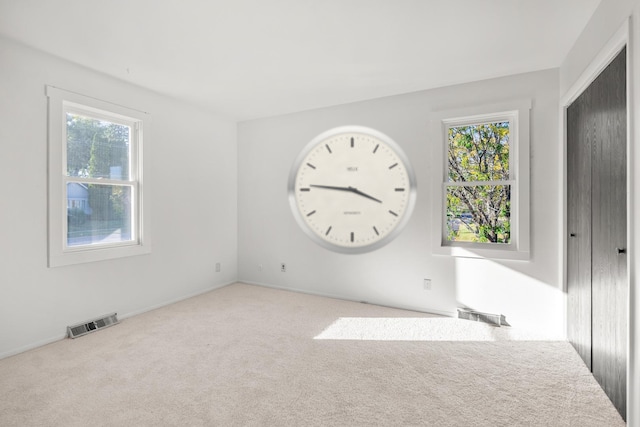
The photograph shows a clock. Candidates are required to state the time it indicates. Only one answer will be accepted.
3:46
